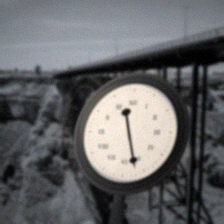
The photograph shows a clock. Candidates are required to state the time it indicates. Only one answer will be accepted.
11:27
